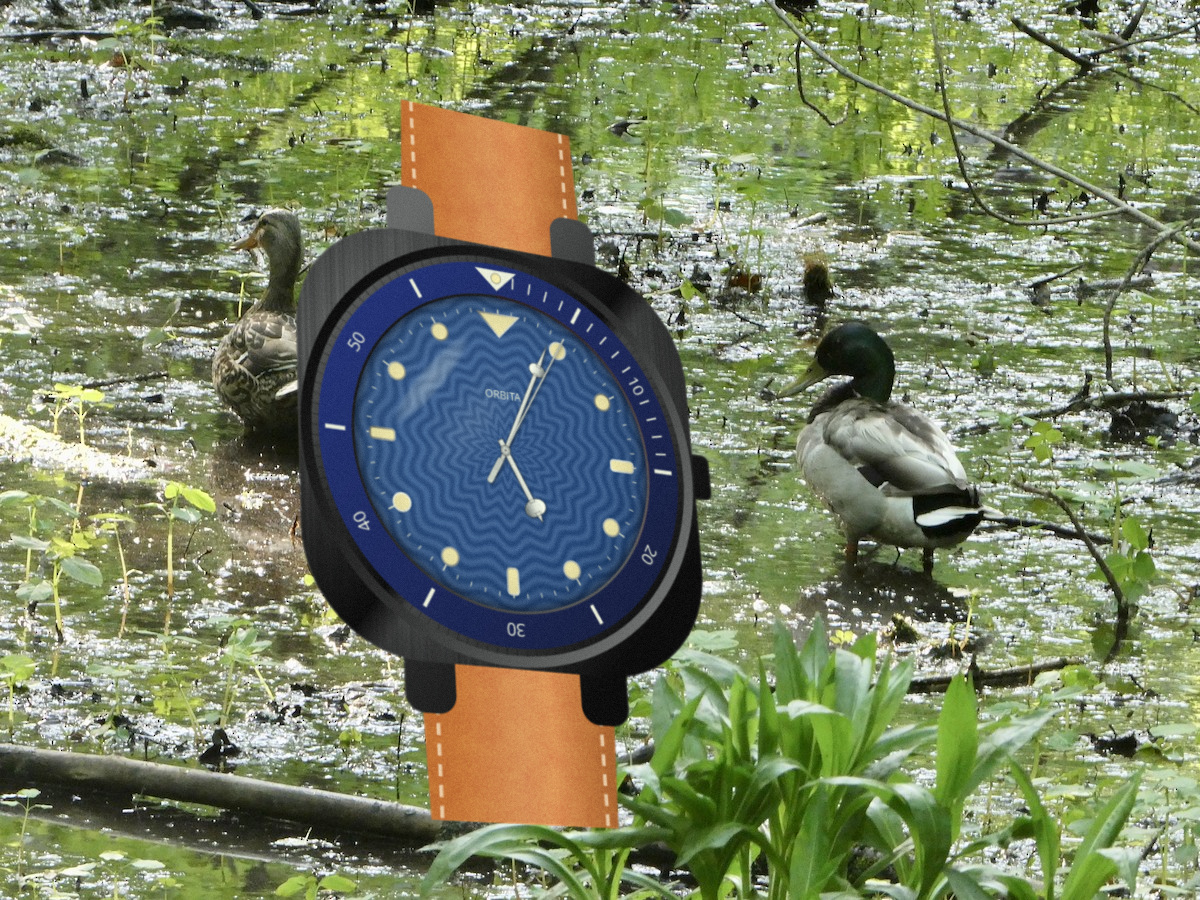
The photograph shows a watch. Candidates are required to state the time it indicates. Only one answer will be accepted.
5:04:05
